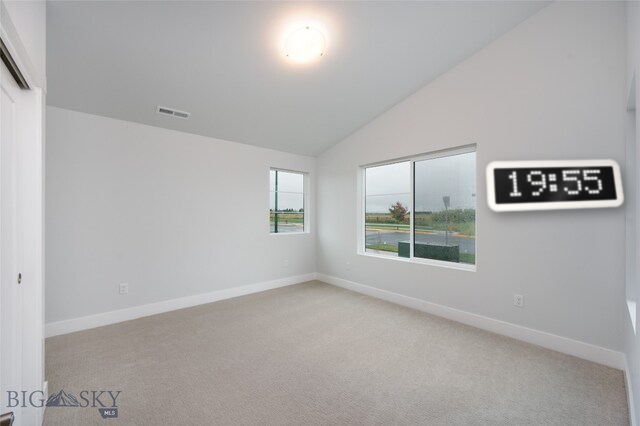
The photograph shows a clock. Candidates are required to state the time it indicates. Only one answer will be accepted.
19:55
